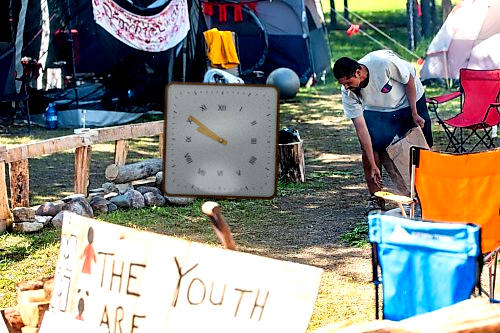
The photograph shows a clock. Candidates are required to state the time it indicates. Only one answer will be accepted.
9:51
